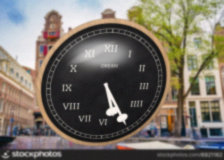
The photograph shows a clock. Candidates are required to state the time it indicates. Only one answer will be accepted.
5:25
